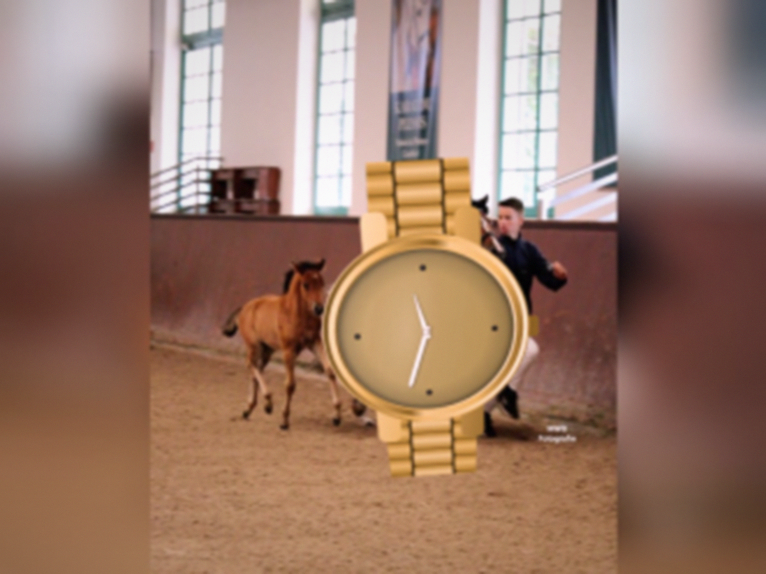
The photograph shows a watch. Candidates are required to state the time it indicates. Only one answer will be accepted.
11:33
